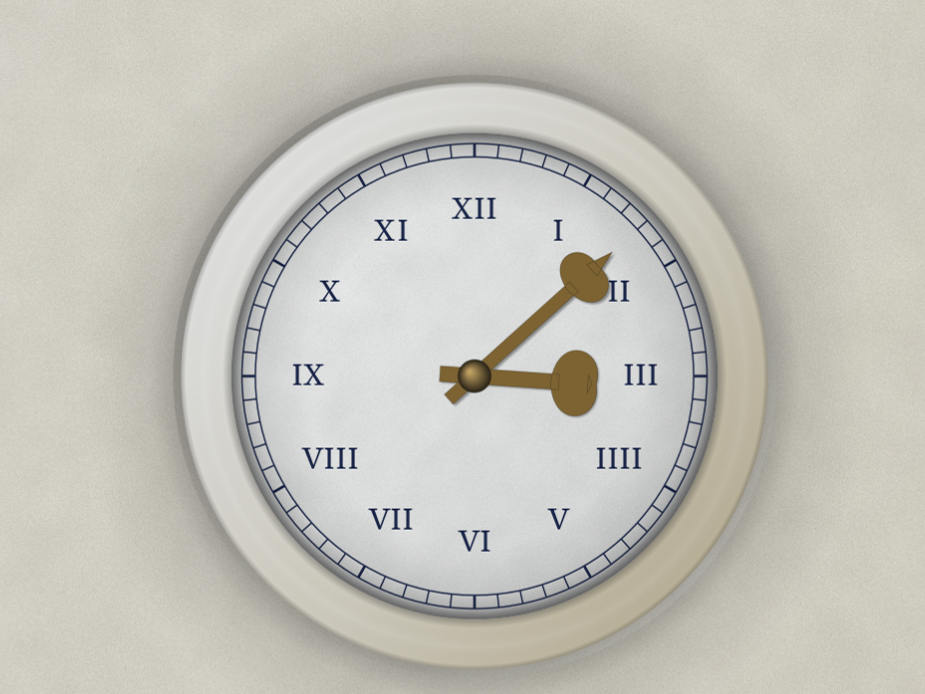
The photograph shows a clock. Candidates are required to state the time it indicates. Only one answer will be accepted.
3:08
